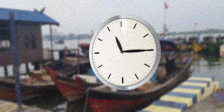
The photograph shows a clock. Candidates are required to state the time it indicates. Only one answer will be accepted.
11:15
